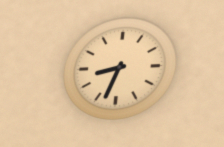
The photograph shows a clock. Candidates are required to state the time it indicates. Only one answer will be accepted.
8:33
